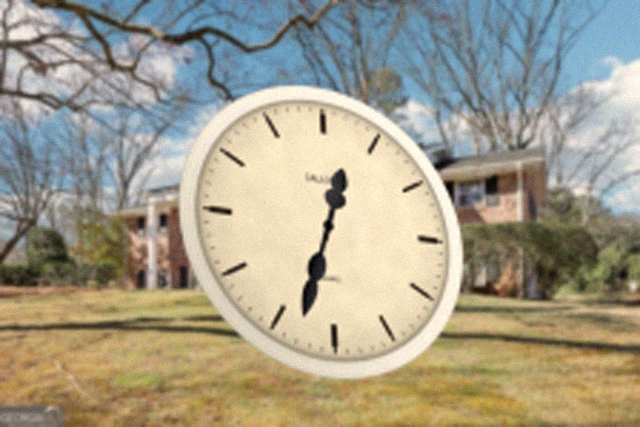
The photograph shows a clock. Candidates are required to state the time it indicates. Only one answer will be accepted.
12:33
